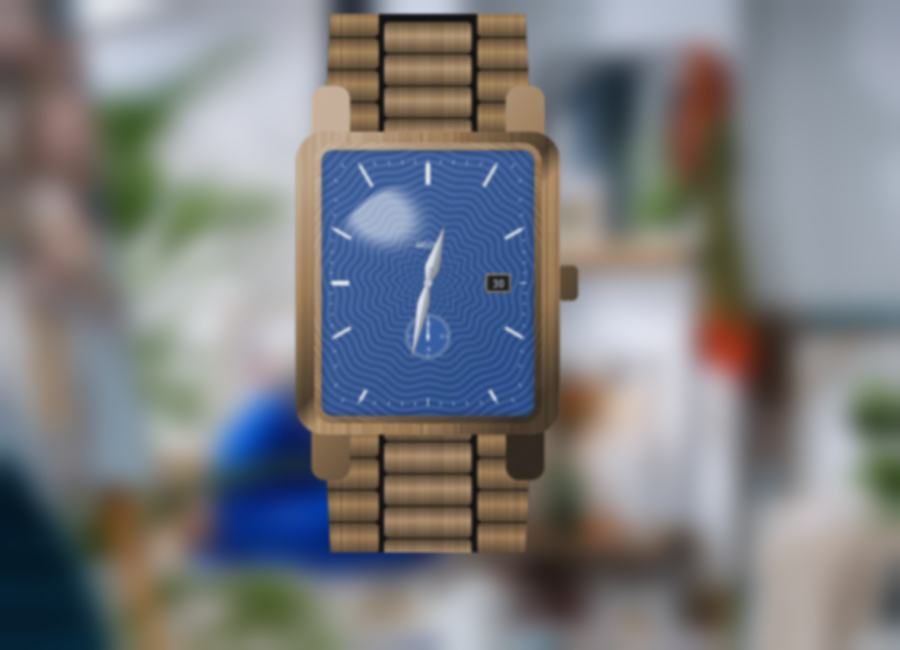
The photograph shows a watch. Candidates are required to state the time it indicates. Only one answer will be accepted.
12:32
